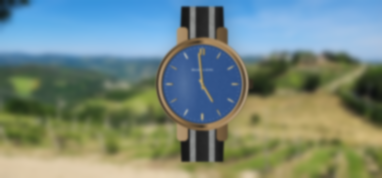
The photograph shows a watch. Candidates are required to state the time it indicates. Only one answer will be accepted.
4:59
